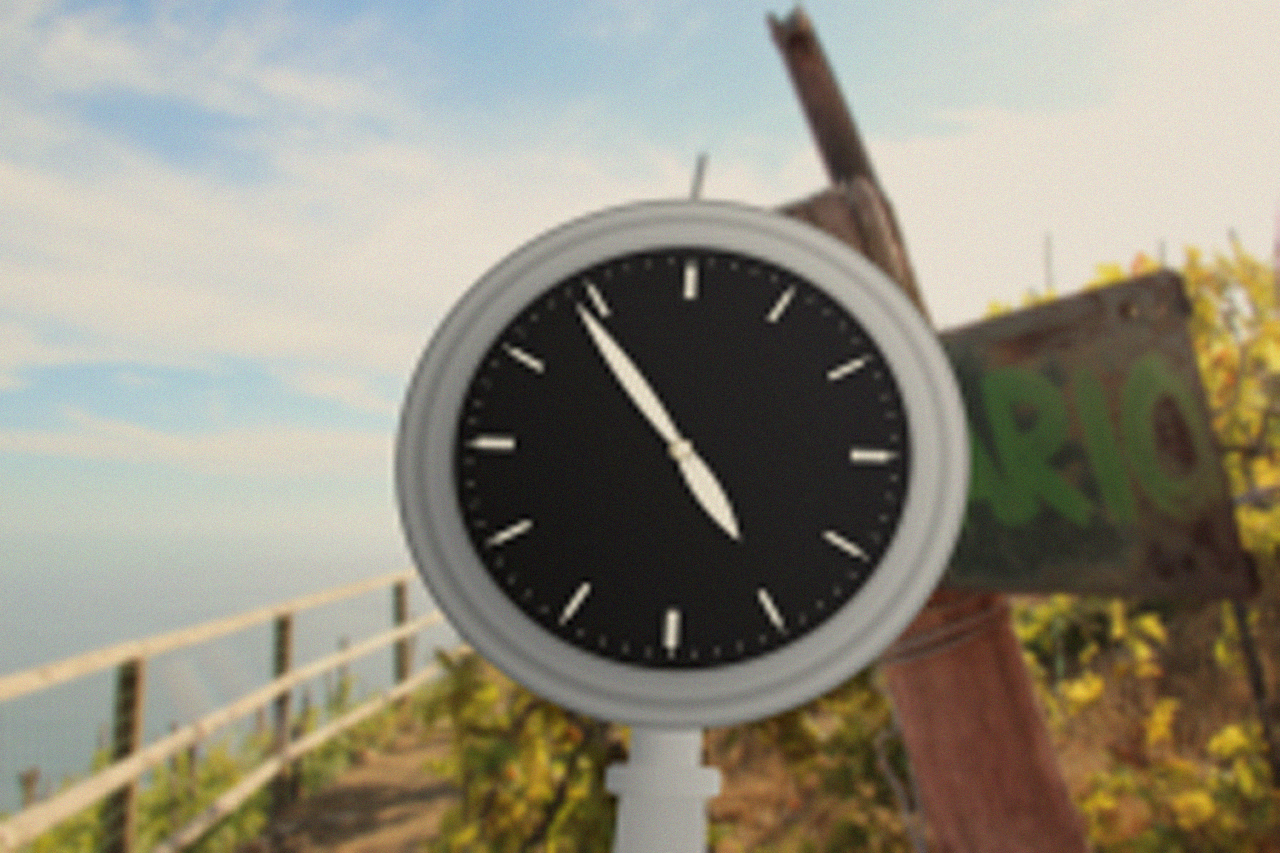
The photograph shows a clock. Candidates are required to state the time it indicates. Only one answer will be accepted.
4:54
